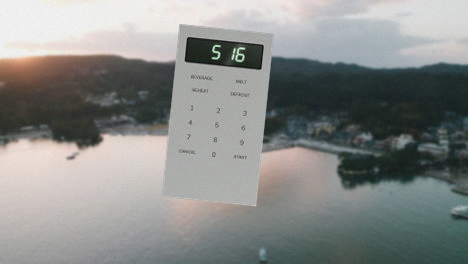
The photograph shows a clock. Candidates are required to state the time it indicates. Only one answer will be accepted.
5:16
